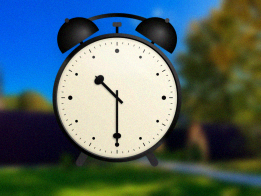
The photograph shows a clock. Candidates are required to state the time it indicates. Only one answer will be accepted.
10:30
